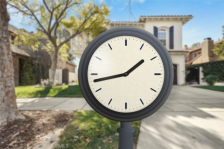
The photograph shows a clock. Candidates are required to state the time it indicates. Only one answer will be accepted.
1:43
